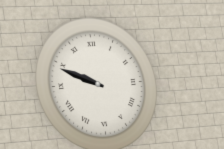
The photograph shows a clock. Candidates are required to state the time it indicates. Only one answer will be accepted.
9:49
